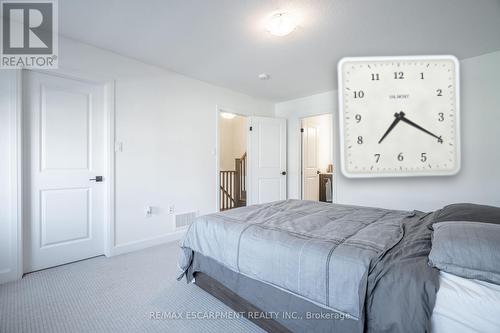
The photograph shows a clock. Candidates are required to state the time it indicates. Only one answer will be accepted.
7:20
